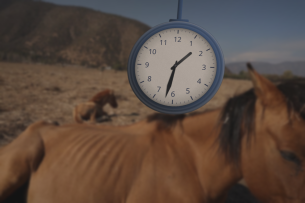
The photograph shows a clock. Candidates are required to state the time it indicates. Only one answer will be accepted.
1:32
